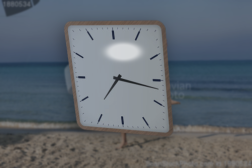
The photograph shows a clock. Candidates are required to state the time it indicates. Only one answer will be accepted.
7:17
